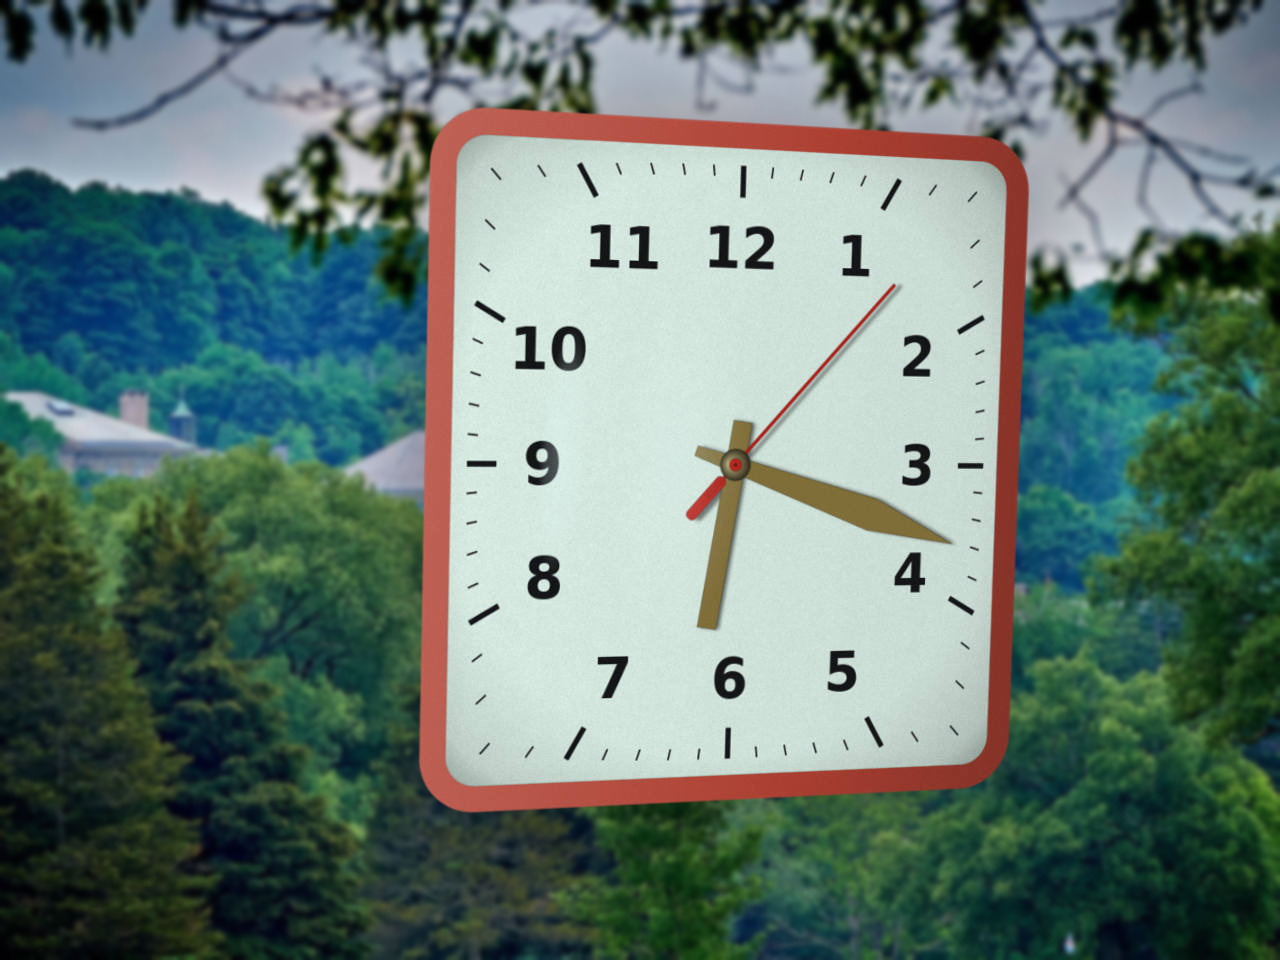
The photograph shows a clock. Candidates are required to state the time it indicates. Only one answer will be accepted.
6:18:07
